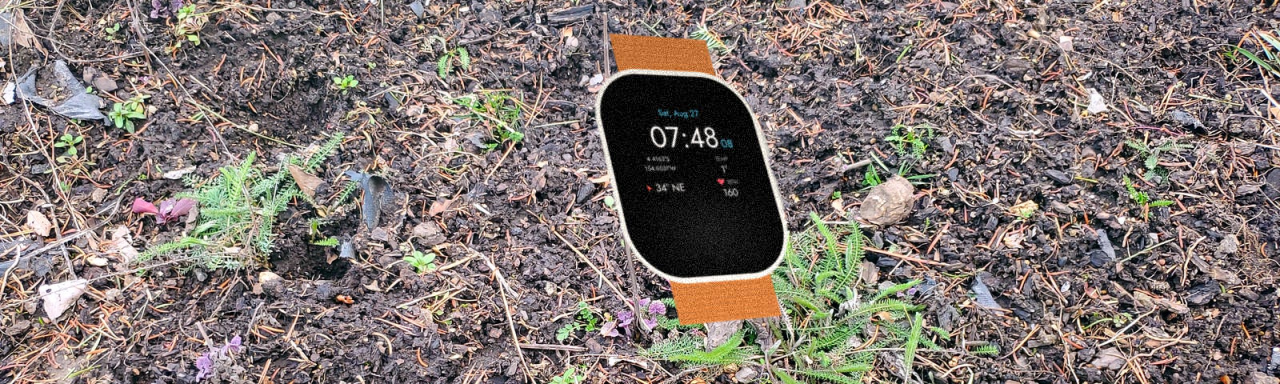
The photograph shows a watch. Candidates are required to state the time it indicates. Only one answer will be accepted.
7:48:08
